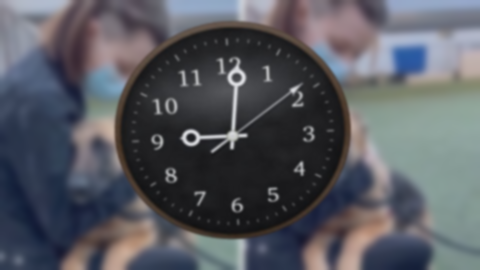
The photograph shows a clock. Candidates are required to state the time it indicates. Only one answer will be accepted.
9:01:09
